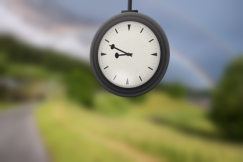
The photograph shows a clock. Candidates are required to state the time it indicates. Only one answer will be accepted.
8:49
